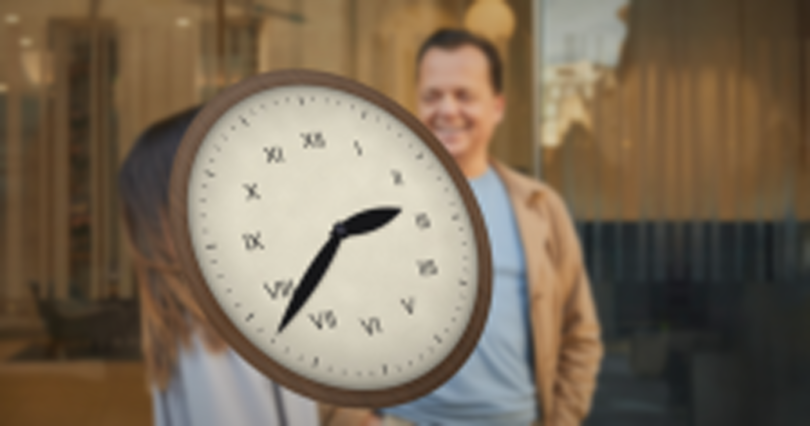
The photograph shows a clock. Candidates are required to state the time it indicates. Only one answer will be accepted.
2:38
